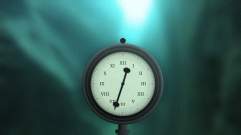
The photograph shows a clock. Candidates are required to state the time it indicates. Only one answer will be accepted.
12:33
